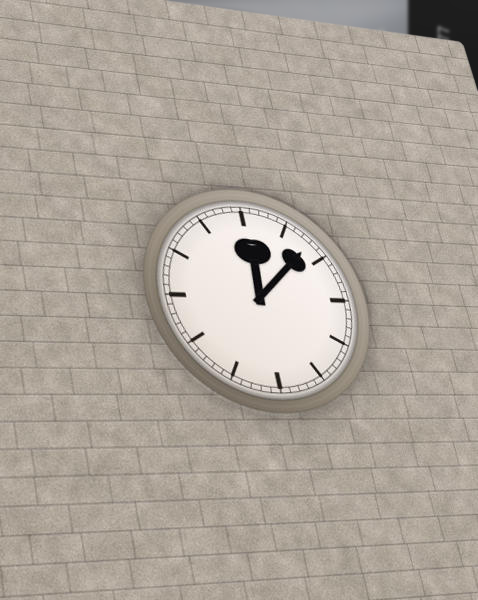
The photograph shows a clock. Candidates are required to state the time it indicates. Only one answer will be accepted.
12:08
